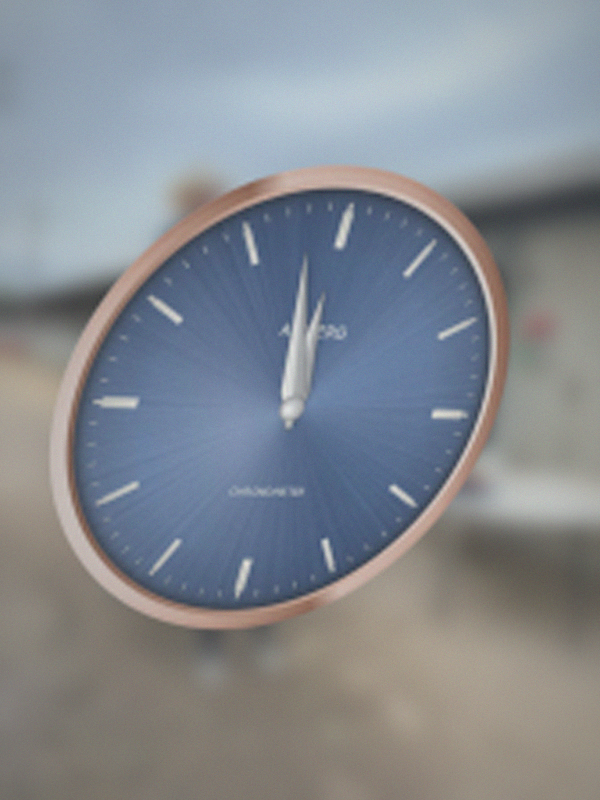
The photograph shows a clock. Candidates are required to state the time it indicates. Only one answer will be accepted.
11:58
